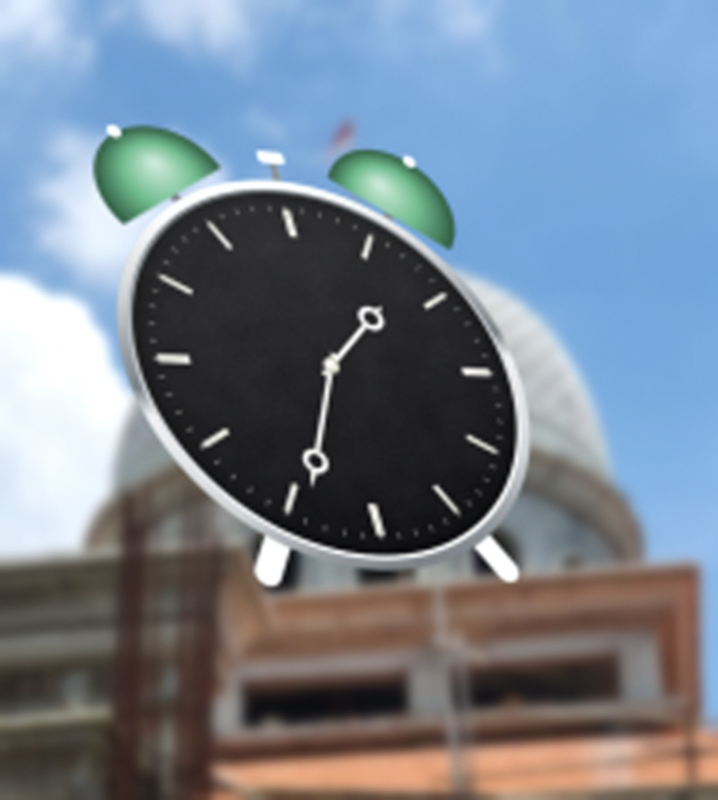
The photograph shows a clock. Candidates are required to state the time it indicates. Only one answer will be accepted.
1:34
